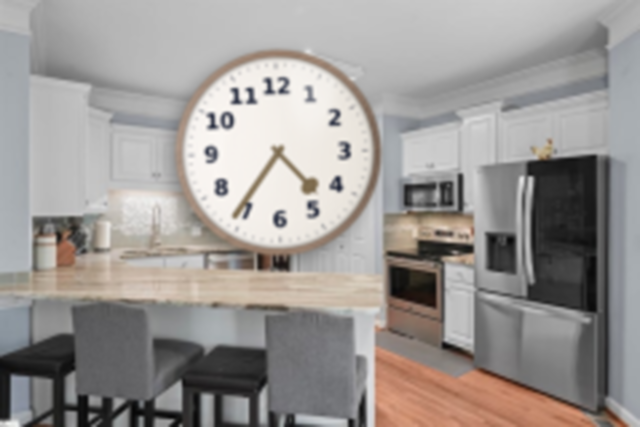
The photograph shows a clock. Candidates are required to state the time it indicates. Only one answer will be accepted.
4:36
